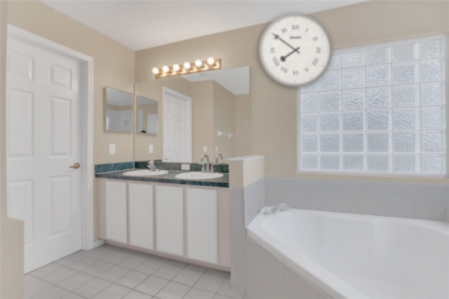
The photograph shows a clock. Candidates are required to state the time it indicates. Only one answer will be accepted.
7:51
